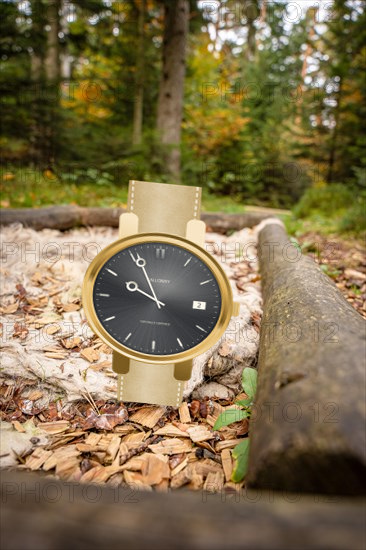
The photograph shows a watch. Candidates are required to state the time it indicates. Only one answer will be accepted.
9:56
